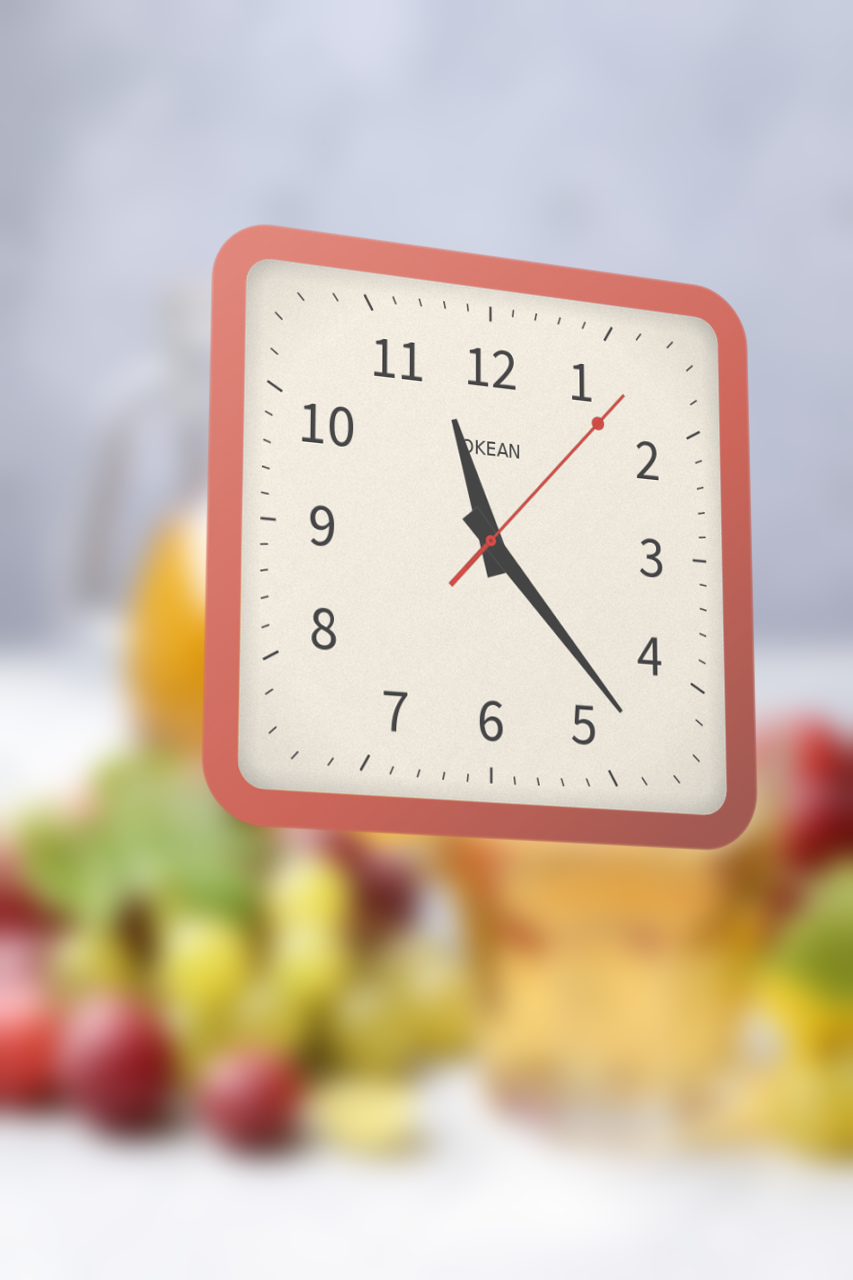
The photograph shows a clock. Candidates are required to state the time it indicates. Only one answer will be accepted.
11:23:07
